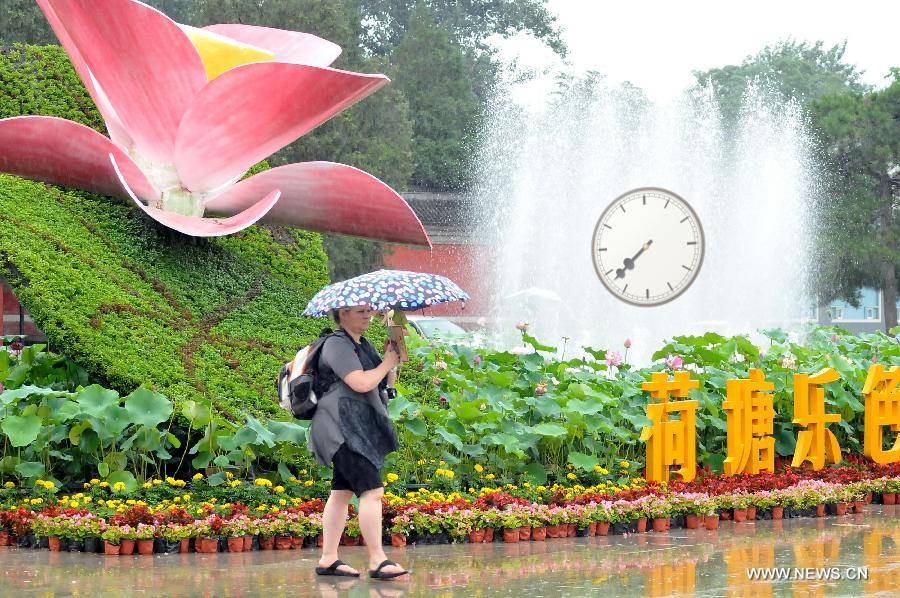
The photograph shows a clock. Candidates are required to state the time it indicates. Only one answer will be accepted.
7:38
